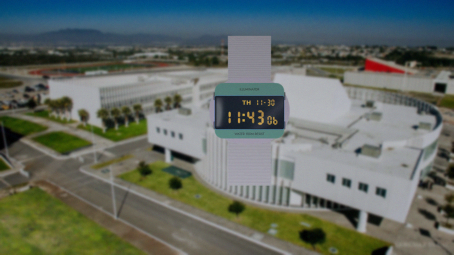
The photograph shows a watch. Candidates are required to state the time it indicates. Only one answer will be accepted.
11:43:06
